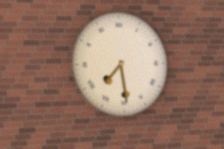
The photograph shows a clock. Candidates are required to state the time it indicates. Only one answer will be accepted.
7:29
